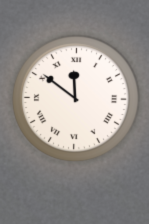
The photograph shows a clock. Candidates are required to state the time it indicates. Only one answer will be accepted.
11:51
